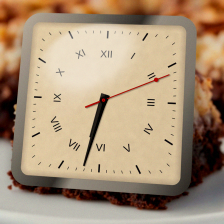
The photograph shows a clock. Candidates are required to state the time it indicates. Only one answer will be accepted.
6:32:11
